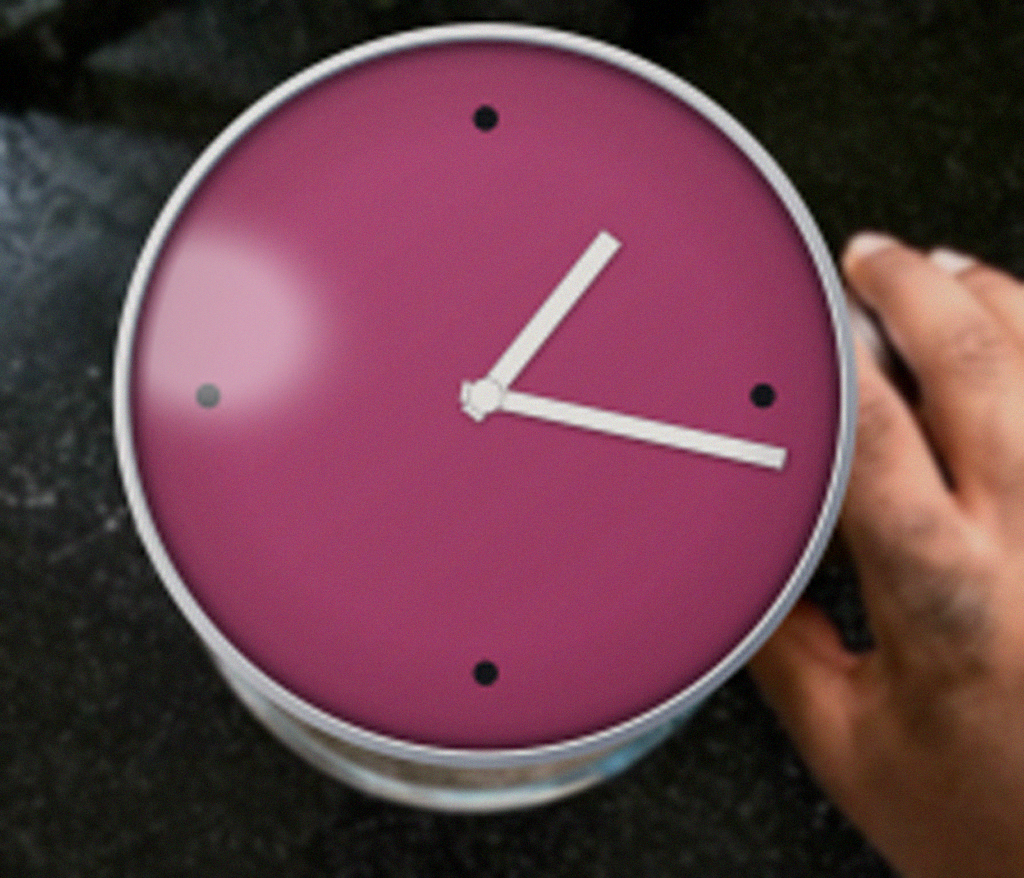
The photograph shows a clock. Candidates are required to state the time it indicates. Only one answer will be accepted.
1:17
